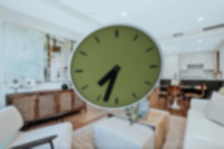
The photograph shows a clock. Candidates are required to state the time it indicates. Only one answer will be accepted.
7:33
